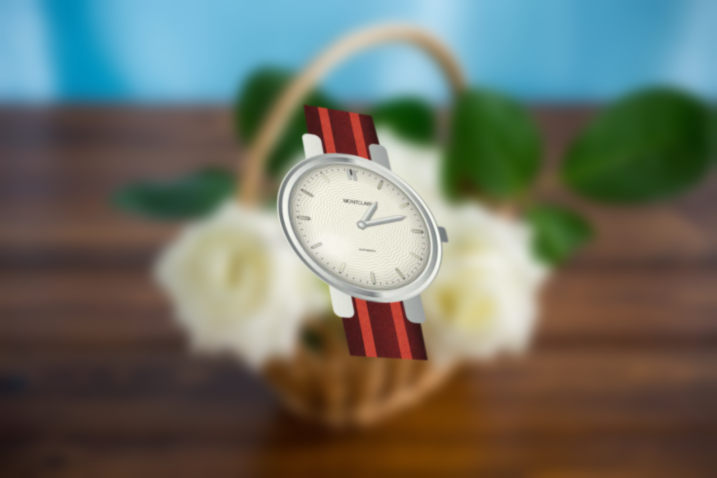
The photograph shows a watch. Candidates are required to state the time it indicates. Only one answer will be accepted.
1:12
